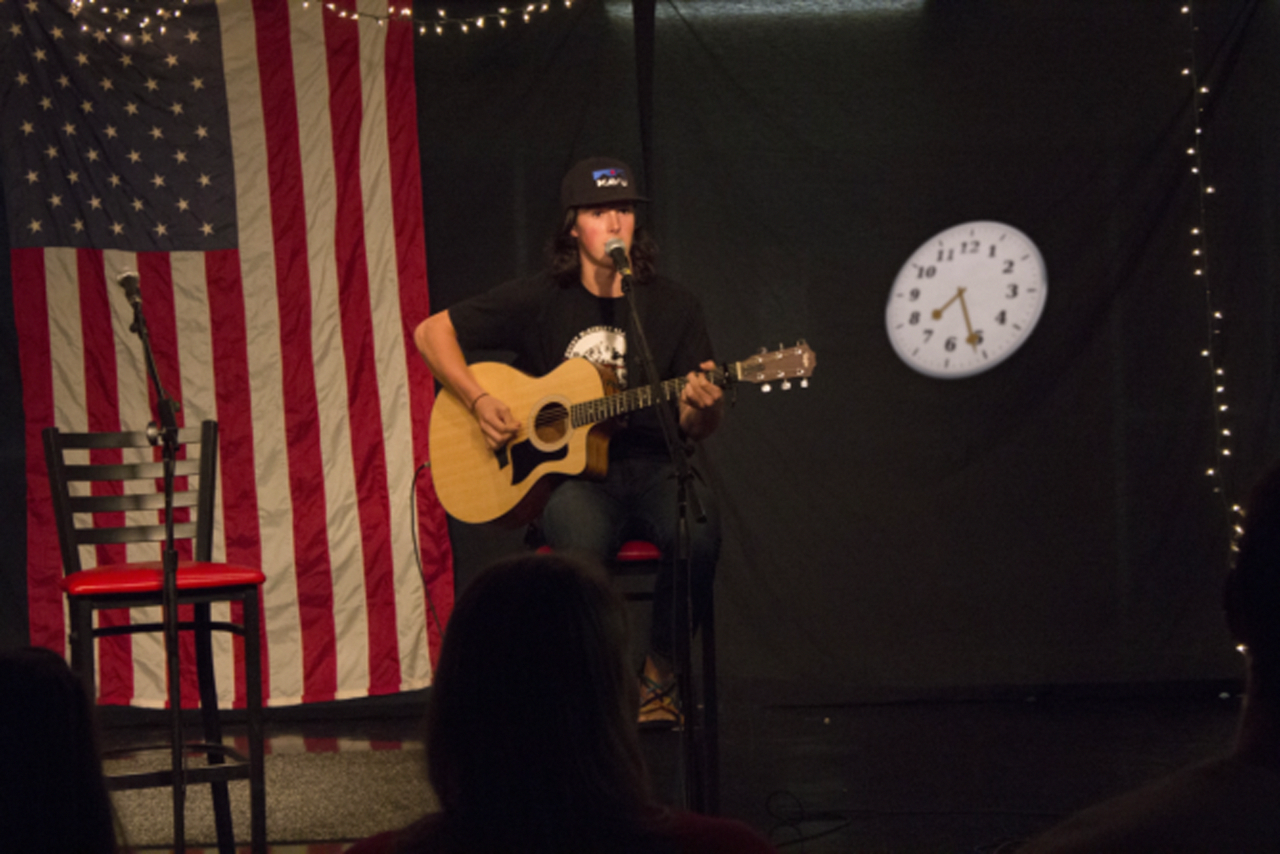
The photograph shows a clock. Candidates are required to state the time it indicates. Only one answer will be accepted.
7:26
